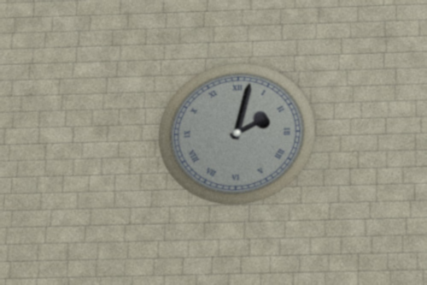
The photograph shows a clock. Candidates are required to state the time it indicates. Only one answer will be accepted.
2:02
